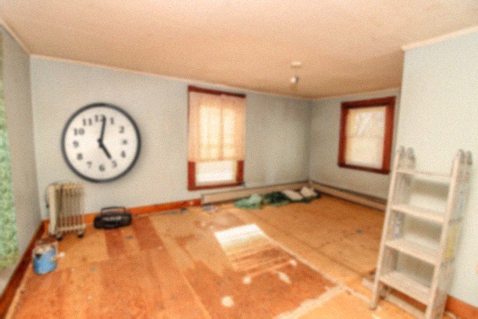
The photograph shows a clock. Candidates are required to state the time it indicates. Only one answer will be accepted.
5:02
